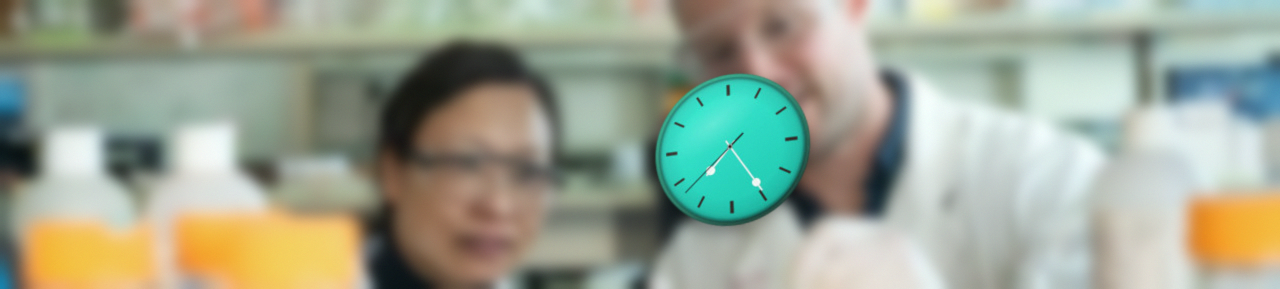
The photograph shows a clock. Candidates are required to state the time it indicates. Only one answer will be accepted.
7:24:38
